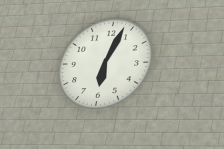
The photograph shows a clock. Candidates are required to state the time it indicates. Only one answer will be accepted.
6:03
